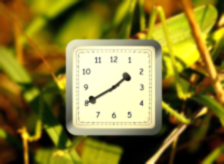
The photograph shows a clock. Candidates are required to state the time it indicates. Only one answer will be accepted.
1:40
